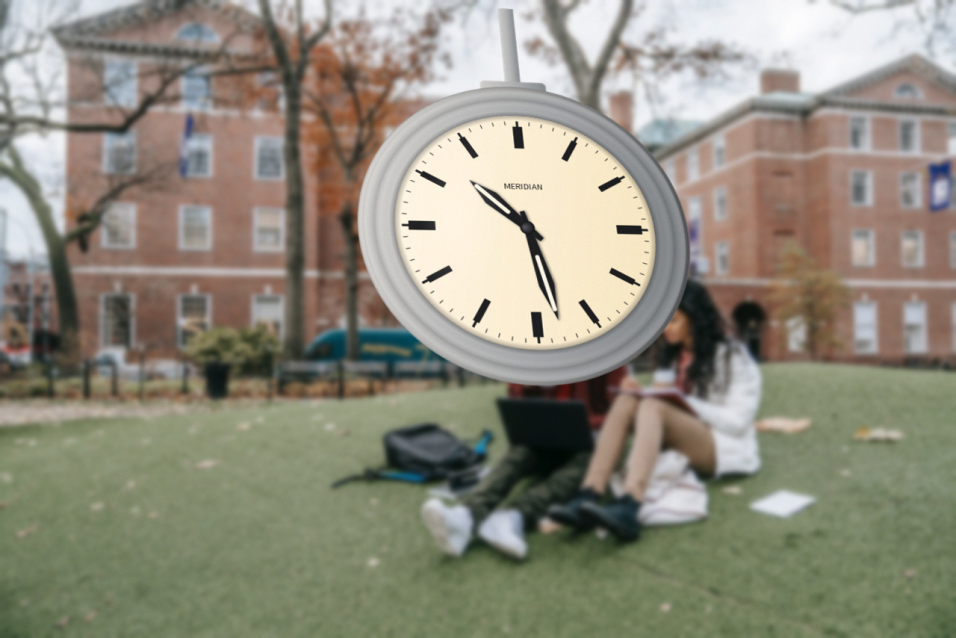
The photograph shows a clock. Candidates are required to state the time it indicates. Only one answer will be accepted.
10:28
